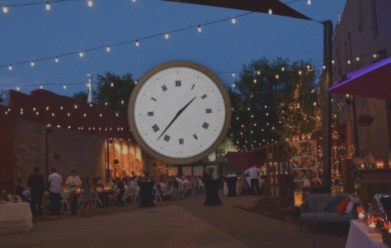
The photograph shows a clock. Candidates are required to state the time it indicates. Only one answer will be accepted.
1:37
